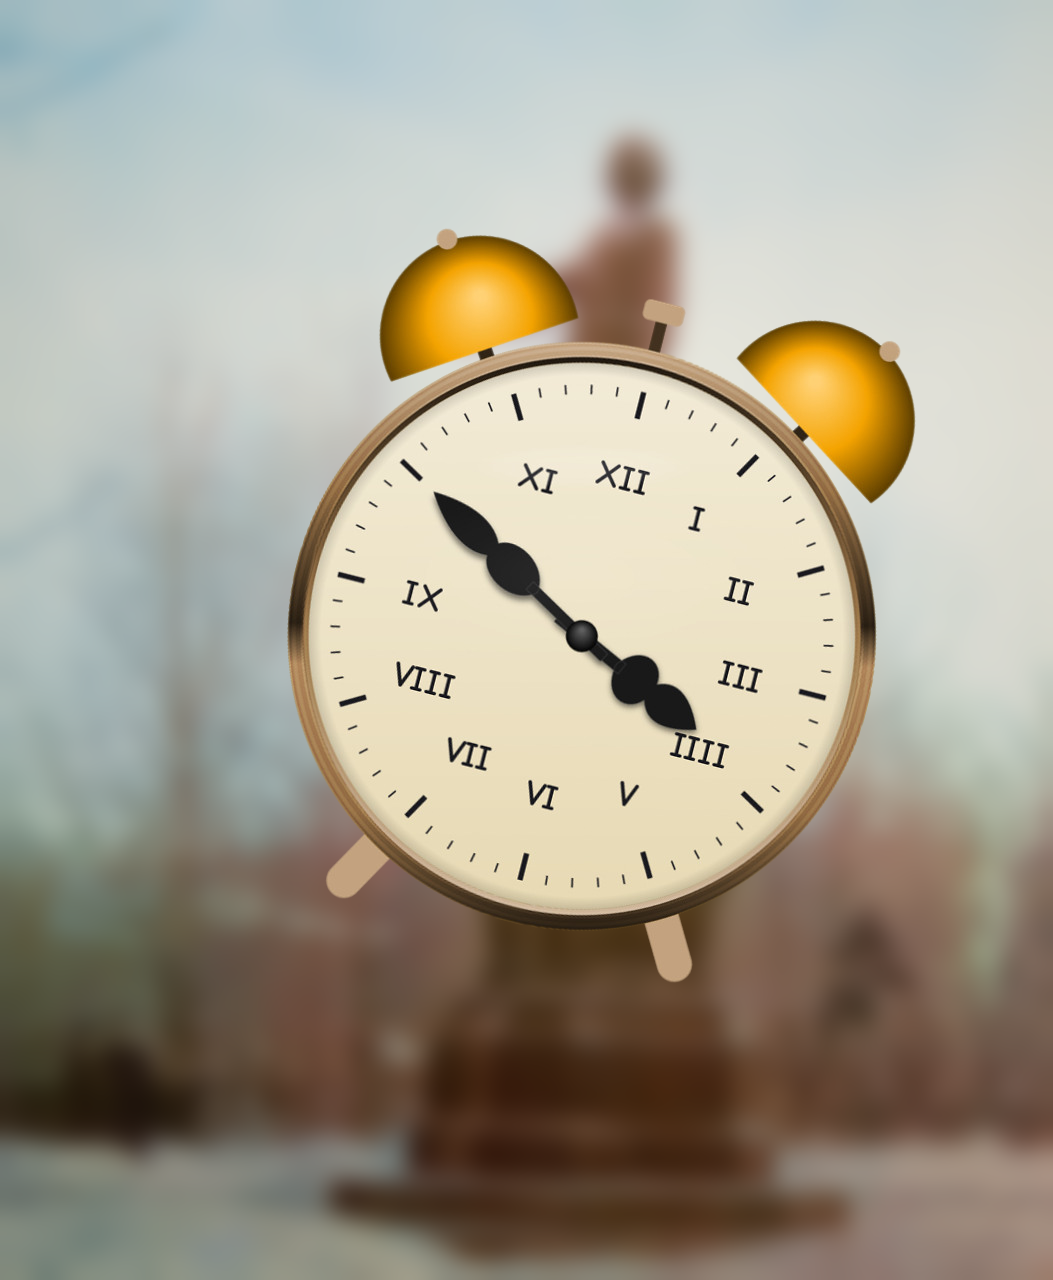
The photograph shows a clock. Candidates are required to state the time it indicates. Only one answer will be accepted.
3:50
